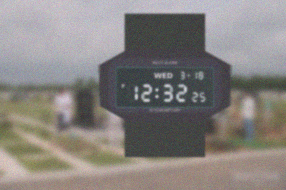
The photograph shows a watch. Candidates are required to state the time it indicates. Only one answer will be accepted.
12:32
